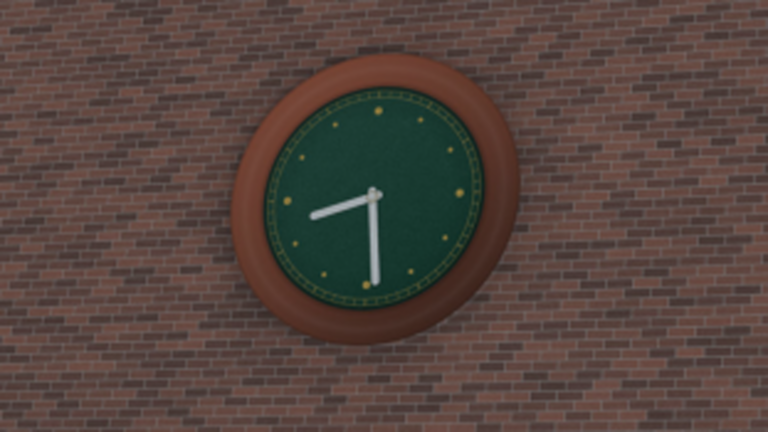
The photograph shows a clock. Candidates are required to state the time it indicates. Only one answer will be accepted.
8:29
